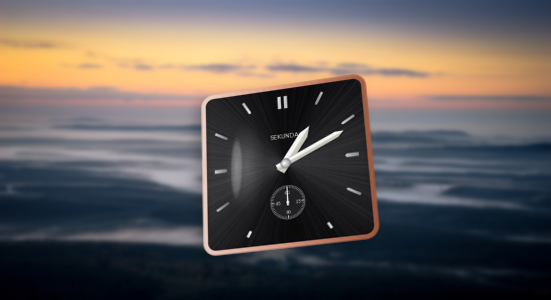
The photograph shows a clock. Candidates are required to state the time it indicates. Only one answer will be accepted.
1:11
